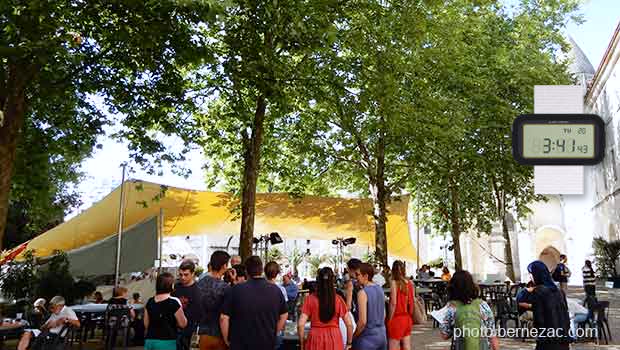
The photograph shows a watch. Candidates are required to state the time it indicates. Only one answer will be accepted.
3:41:43
